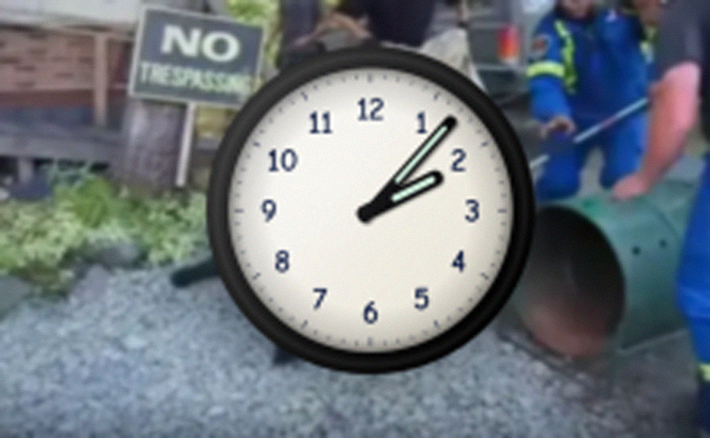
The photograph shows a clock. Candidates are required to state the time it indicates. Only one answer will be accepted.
2:07
